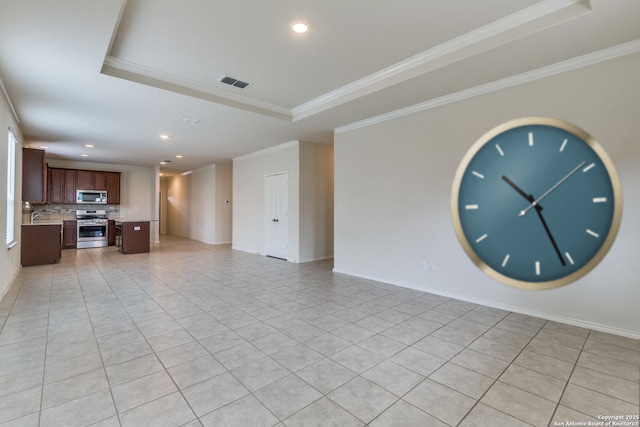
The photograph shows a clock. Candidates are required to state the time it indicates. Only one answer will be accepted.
10:26:09
